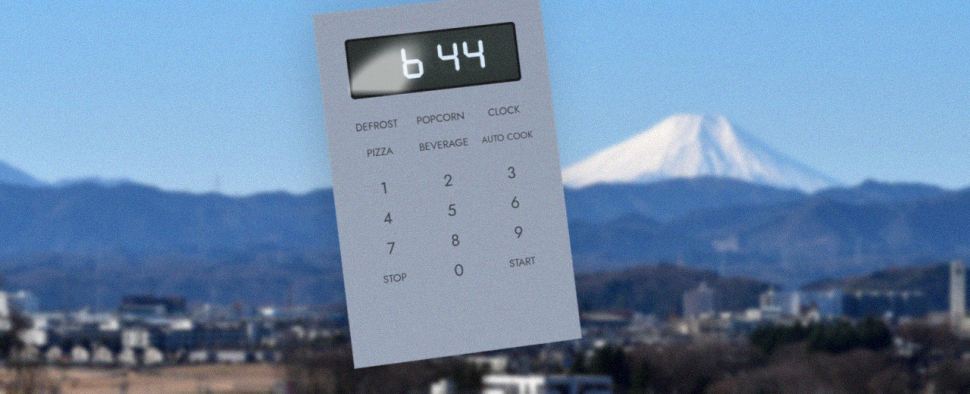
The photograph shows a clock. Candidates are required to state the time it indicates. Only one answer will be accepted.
6:44
